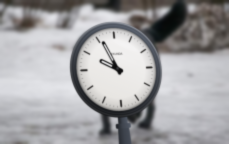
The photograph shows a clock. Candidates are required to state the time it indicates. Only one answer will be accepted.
9:56
